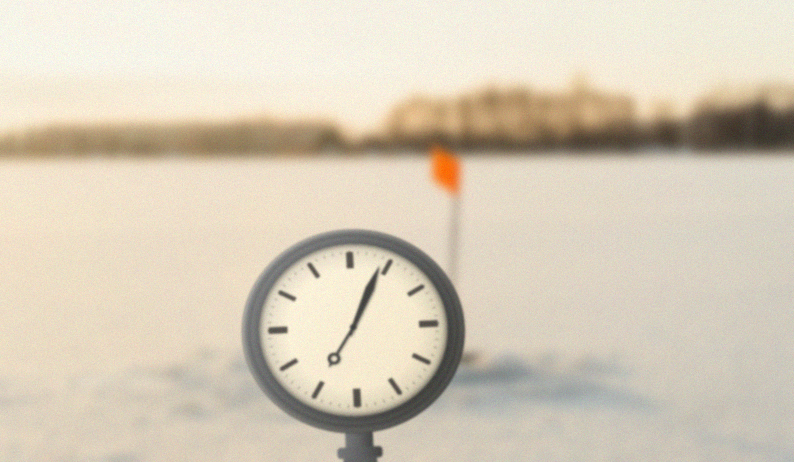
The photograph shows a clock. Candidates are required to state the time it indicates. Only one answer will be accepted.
7:04
